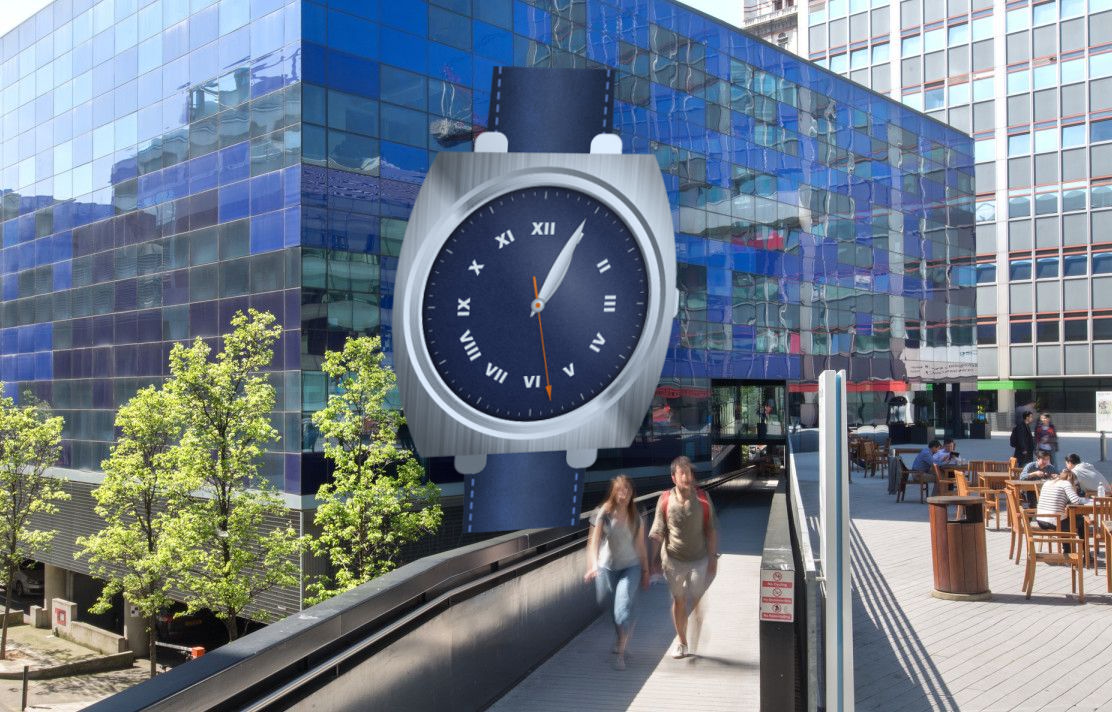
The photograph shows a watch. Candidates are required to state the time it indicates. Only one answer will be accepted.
1:04:28
